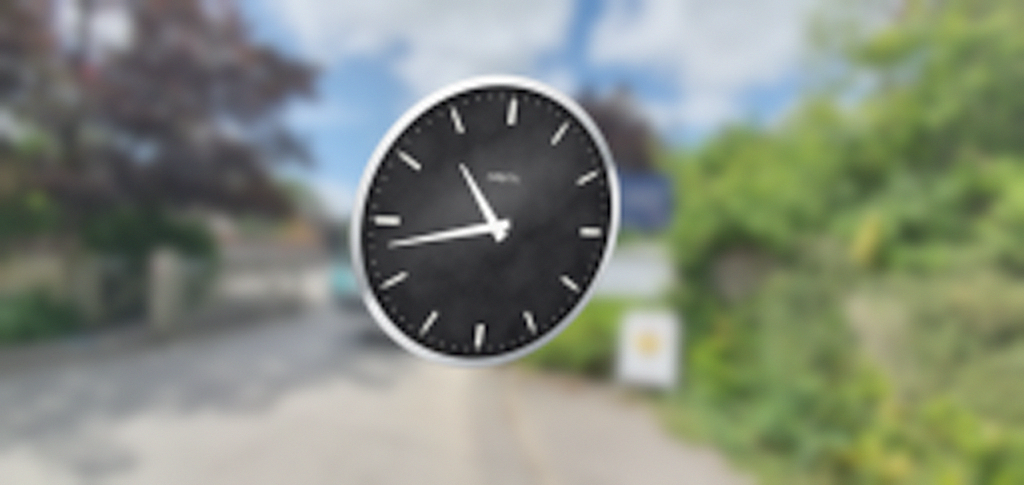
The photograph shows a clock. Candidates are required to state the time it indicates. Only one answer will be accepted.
10:43
